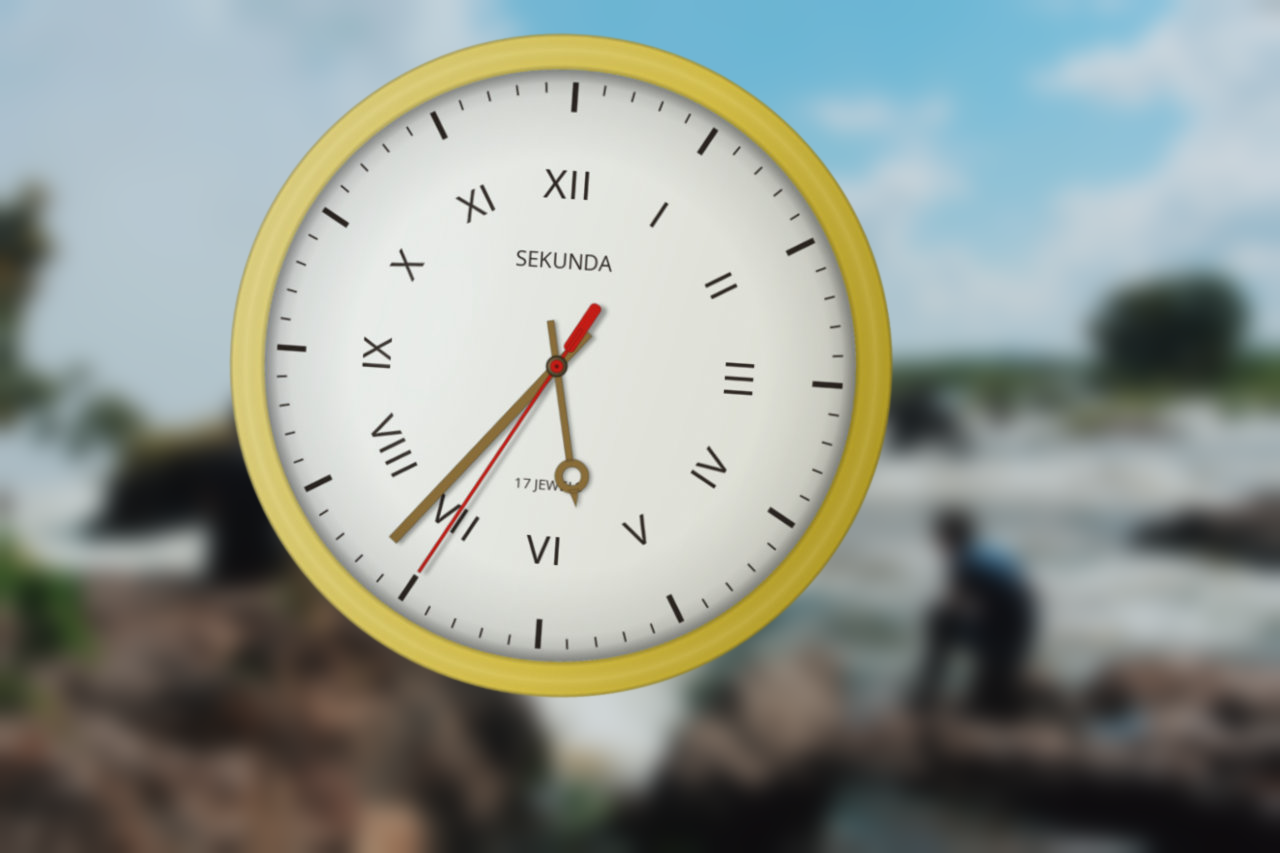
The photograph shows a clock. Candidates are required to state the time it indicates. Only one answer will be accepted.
5:36:35
